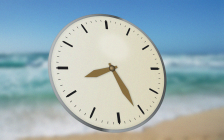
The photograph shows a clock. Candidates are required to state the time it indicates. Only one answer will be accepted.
8:26
